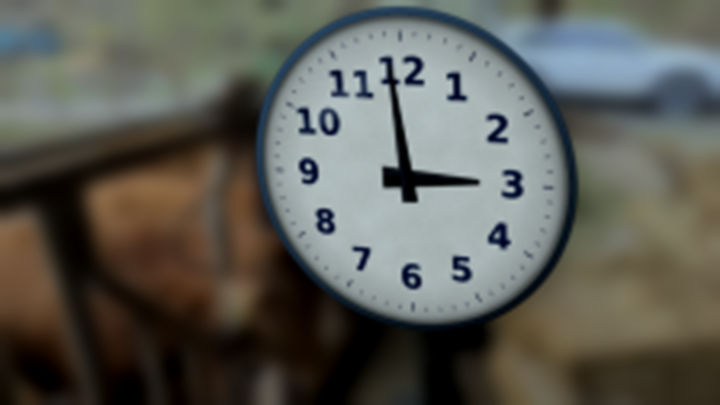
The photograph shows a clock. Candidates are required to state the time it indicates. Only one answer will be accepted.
2:59
